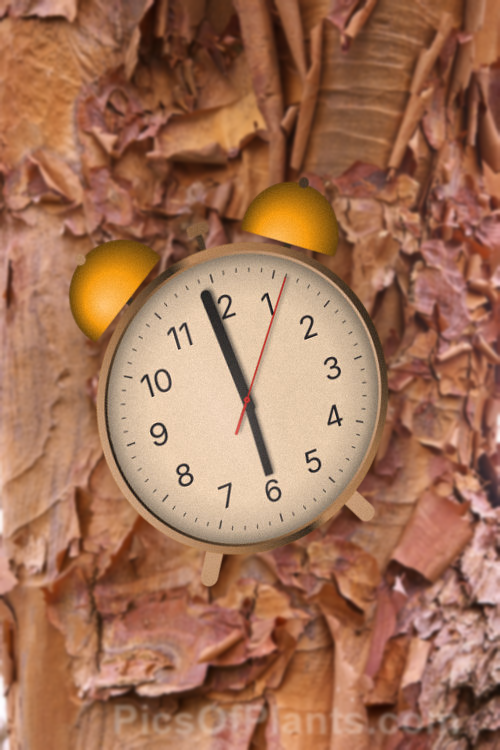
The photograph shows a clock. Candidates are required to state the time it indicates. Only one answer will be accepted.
5:59:06
